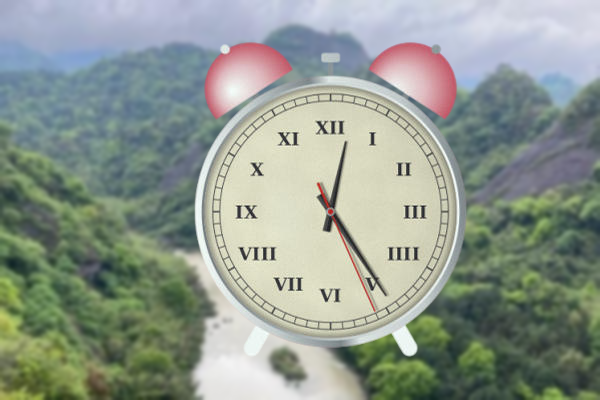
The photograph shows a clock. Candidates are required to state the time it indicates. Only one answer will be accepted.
12:24:26
